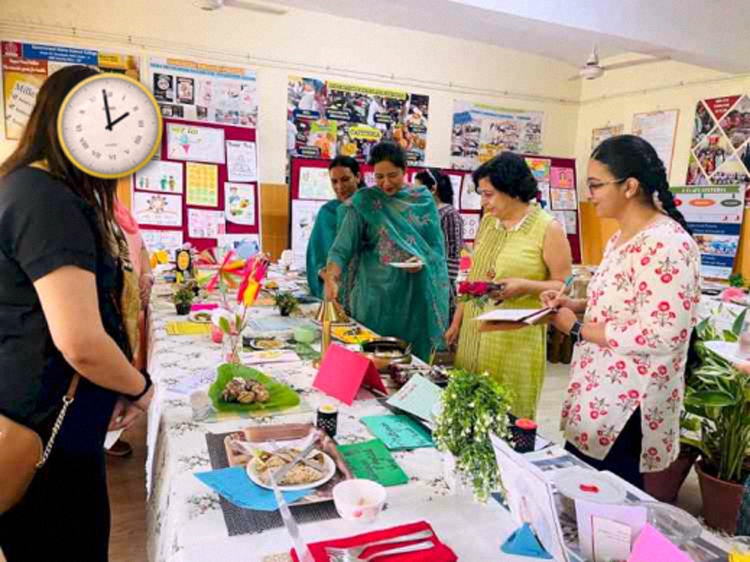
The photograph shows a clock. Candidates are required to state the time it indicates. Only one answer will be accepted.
1:59
